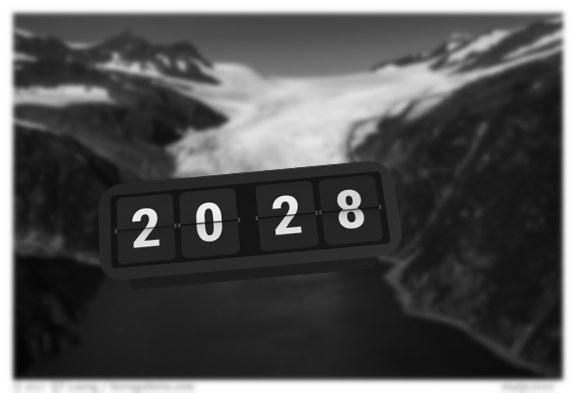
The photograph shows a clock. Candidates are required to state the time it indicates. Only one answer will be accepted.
20:28
